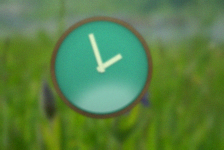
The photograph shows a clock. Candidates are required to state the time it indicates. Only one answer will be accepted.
1:57
